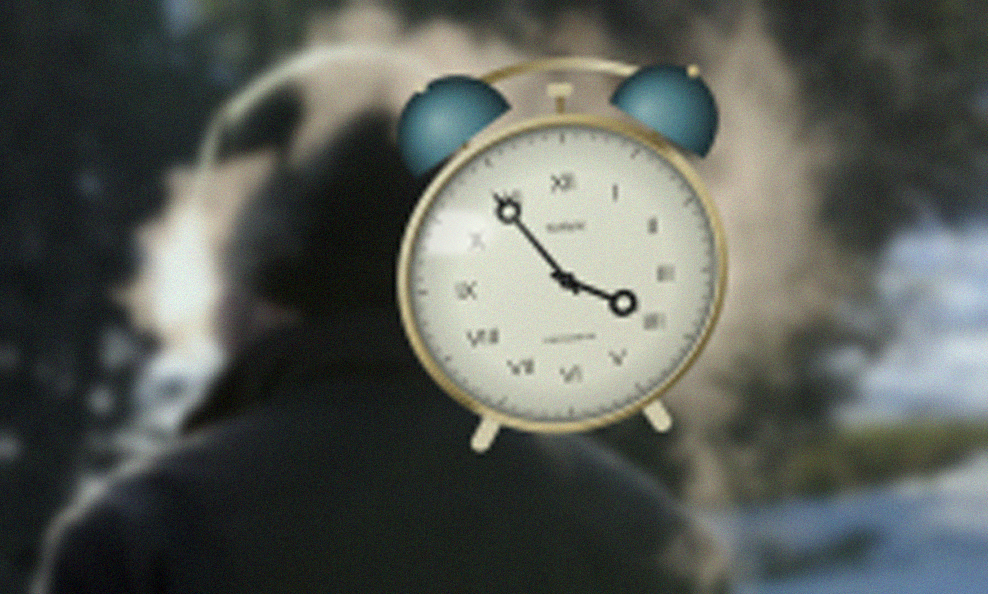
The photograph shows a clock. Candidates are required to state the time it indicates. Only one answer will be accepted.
3:54
